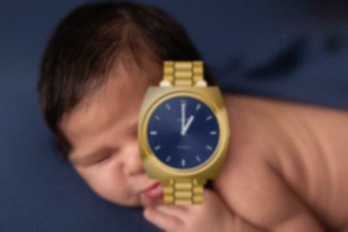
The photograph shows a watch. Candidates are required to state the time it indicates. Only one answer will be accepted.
1:00
